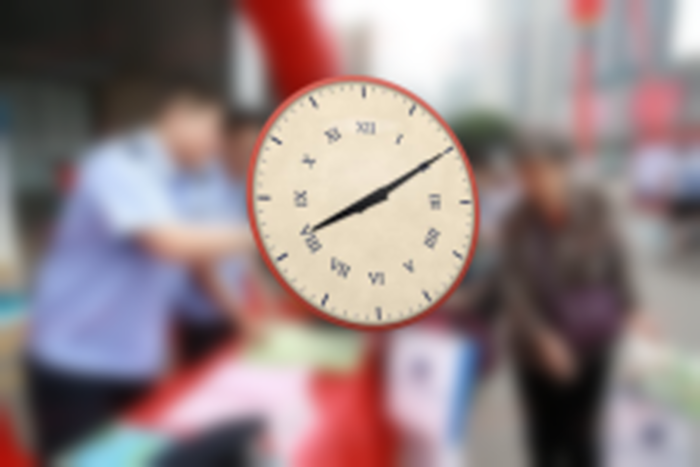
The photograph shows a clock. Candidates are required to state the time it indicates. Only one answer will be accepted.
8:10
